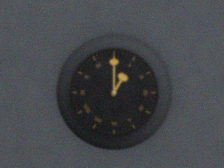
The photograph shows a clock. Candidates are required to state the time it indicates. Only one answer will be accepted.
1:00
